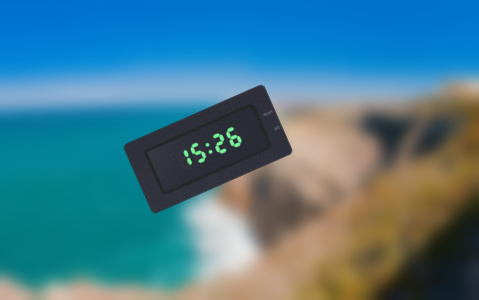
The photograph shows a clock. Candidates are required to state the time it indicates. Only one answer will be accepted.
15:26
